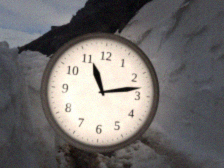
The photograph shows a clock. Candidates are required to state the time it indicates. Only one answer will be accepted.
11:13
